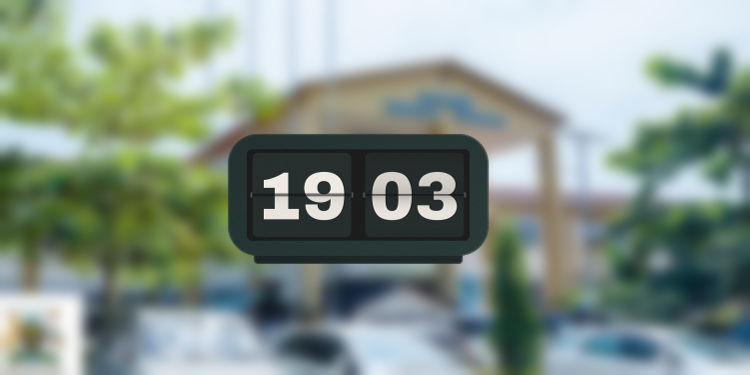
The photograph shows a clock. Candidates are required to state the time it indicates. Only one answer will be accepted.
19:03
